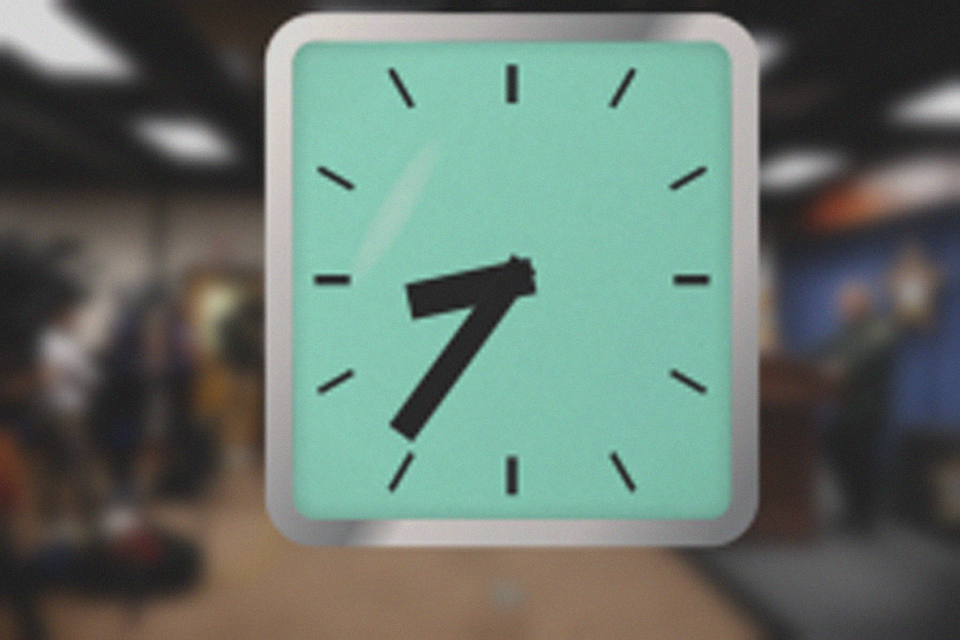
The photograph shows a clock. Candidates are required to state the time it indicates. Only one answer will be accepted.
8:36
